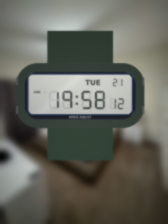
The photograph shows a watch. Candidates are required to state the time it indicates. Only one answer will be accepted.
19:58:12
